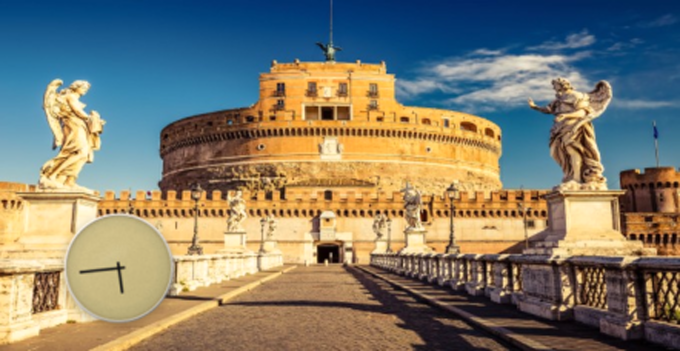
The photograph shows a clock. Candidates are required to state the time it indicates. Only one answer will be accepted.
5:44
